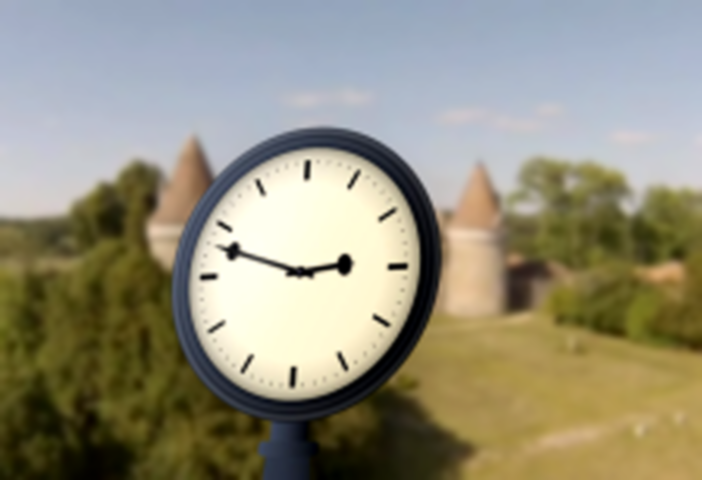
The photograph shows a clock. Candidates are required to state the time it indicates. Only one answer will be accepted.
2:48
